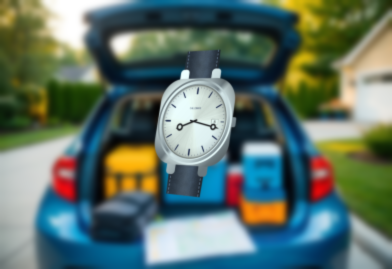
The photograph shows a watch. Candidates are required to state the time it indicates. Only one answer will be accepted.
8:17
